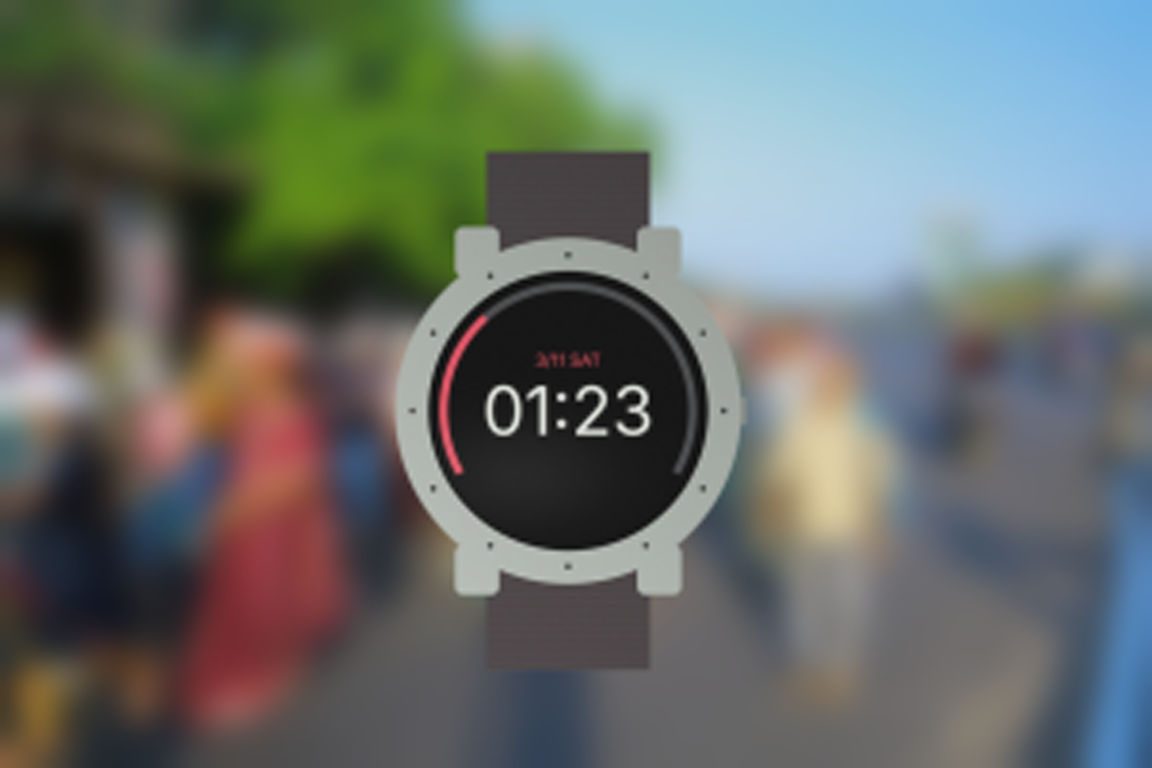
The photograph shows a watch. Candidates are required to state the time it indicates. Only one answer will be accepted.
1:23
